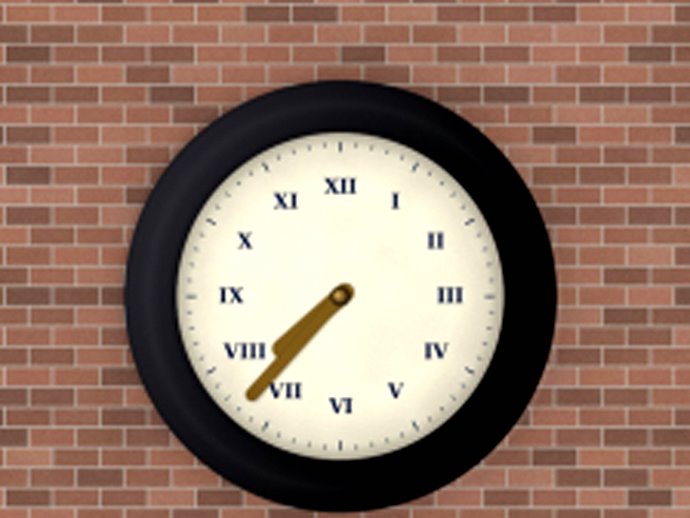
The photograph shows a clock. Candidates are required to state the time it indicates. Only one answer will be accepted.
7:37
